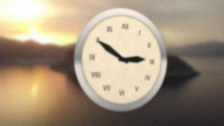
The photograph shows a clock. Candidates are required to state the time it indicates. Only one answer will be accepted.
2:50
